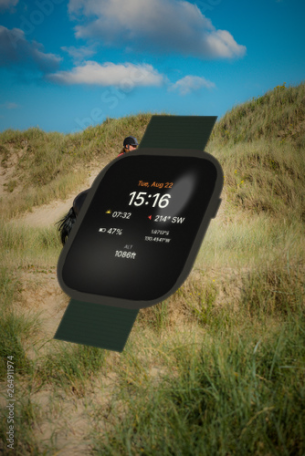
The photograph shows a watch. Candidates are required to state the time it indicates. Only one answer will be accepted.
15:16
